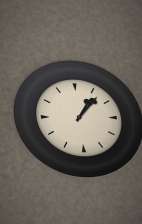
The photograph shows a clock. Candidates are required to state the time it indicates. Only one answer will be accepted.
1:07
